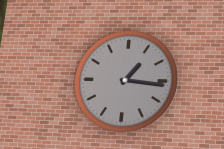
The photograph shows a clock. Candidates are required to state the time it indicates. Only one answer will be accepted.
1:16
